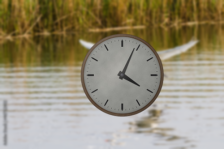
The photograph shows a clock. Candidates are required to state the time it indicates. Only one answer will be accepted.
4:04
